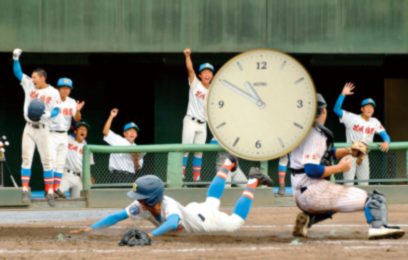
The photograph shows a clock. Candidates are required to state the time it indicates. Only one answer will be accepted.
10:50
